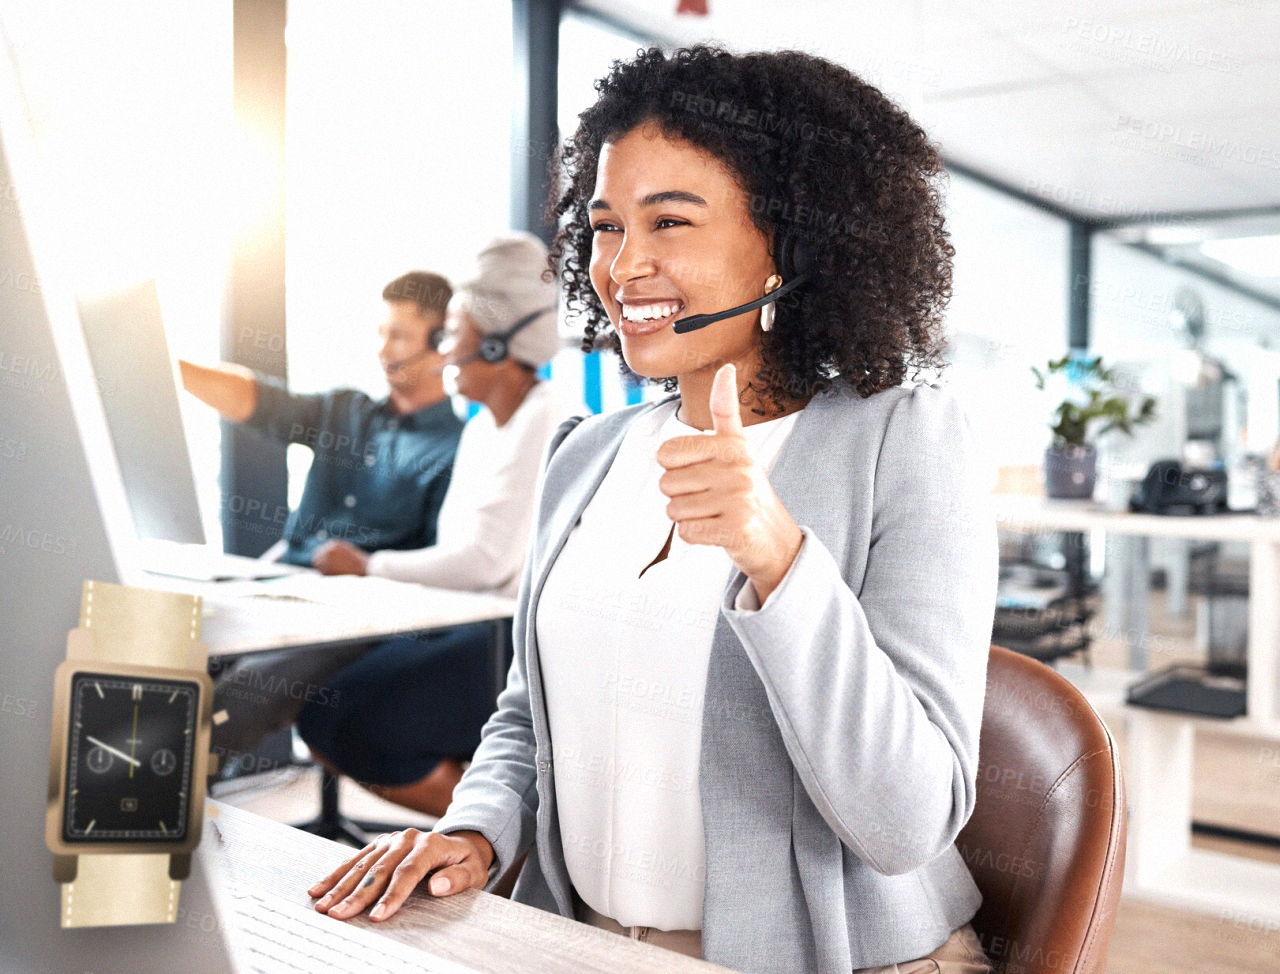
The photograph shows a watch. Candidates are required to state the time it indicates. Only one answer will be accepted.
9:49
